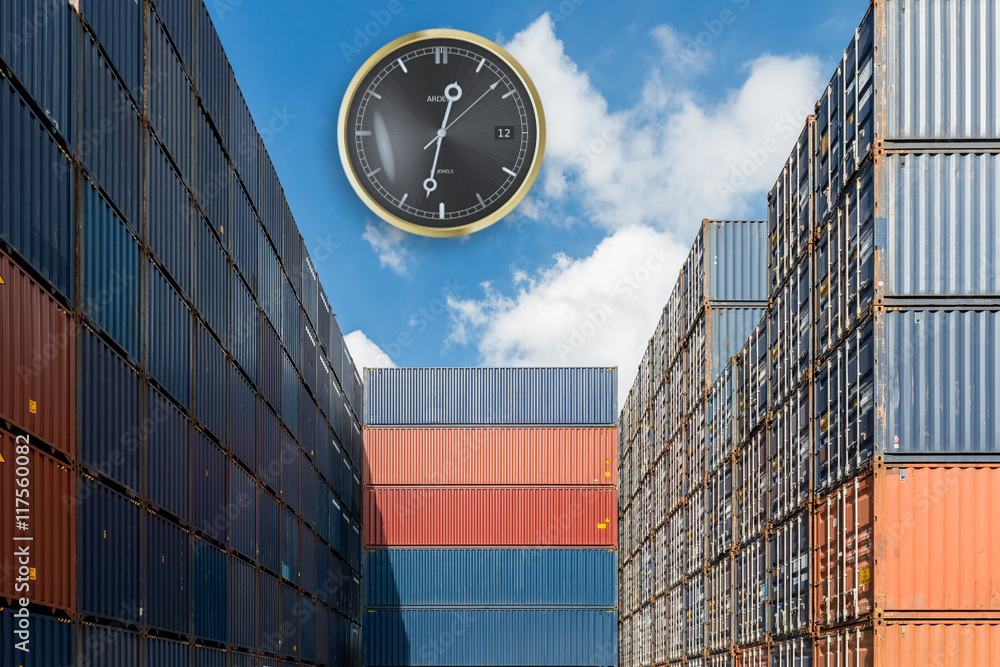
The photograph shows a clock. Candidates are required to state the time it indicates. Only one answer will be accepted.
12:32:08
